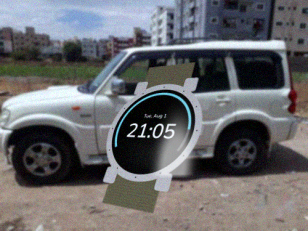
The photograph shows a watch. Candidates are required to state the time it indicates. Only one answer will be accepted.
21:05
